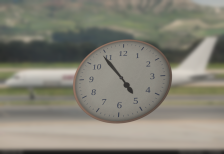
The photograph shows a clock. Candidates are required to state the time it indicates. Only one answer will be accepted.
4:54
